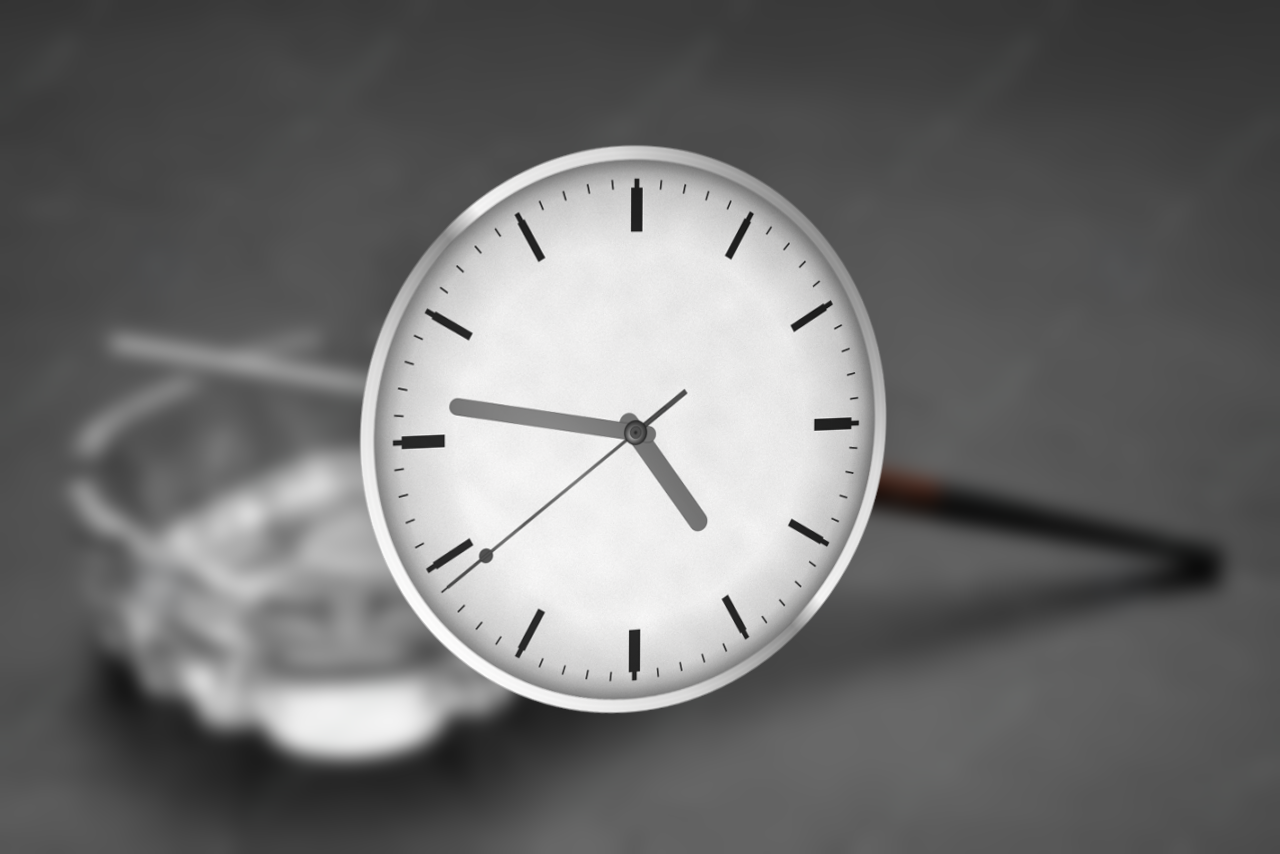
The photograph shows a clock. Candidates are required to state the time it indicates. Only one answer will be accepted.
4:46:39
